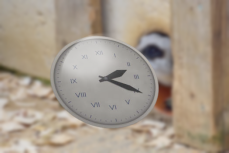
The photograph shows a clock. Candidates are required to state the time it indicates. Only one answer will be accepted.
2:20
